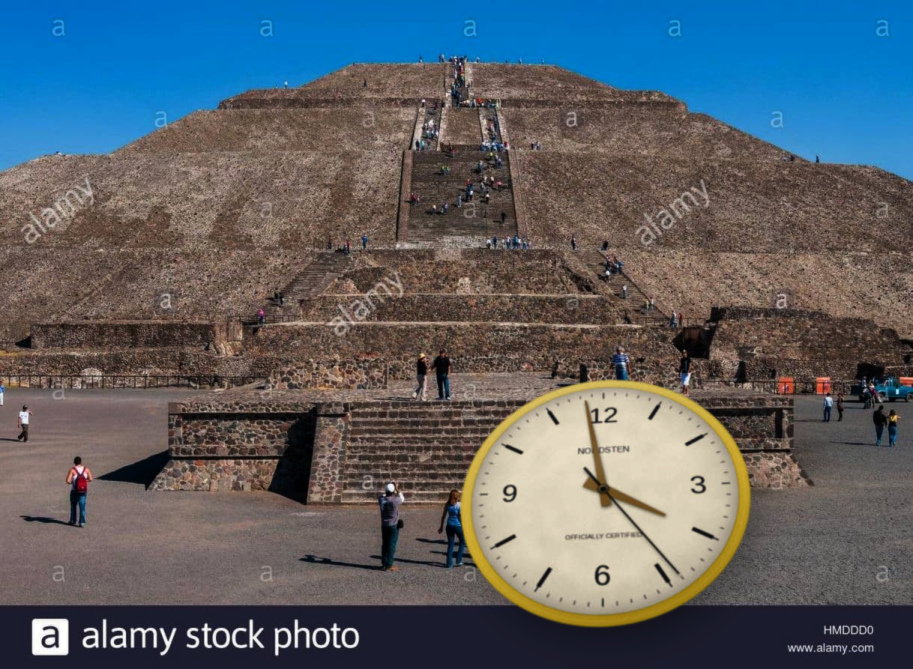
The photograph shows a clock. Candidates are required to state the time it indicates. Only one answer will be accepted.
3:58:24
